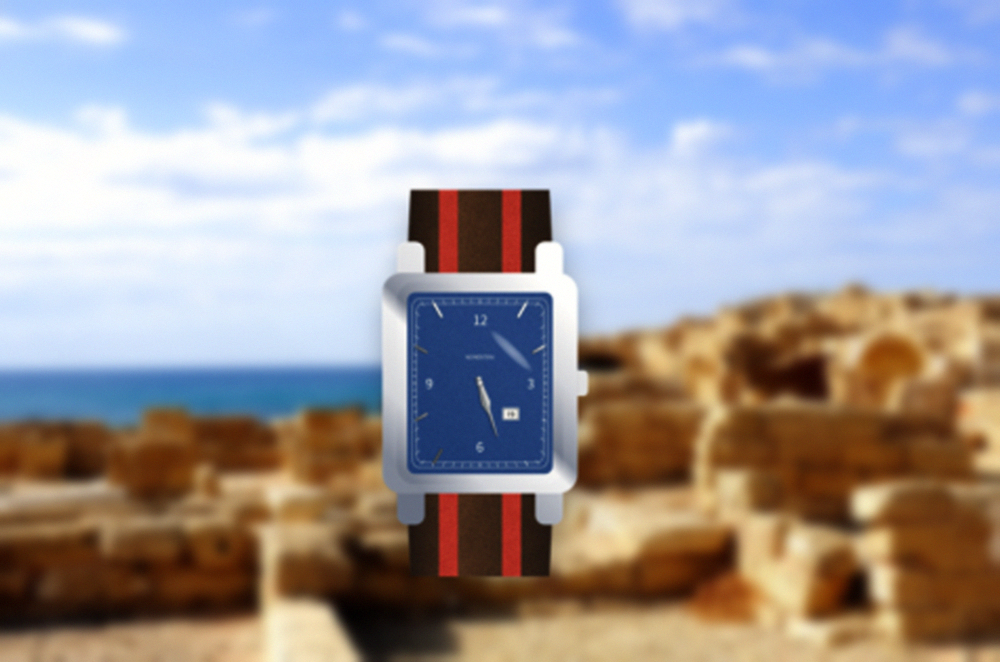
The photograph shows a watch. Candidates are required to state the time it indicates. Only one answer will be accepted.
5:27
